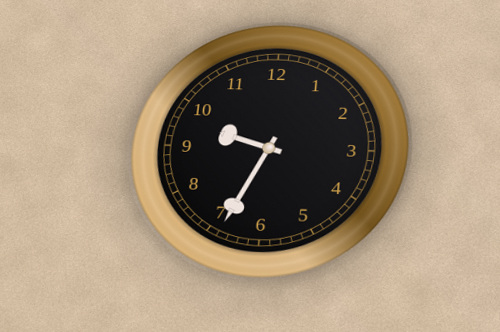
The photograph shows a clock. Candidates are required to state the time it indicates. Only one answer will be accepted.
9:34
